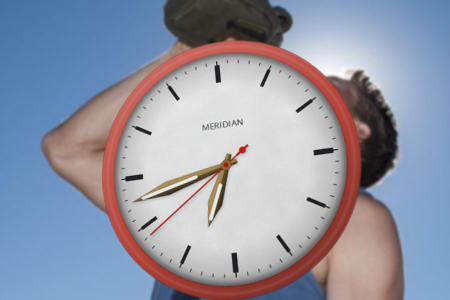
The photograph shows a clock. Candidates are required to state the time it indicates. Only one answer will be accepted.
6:42:39
